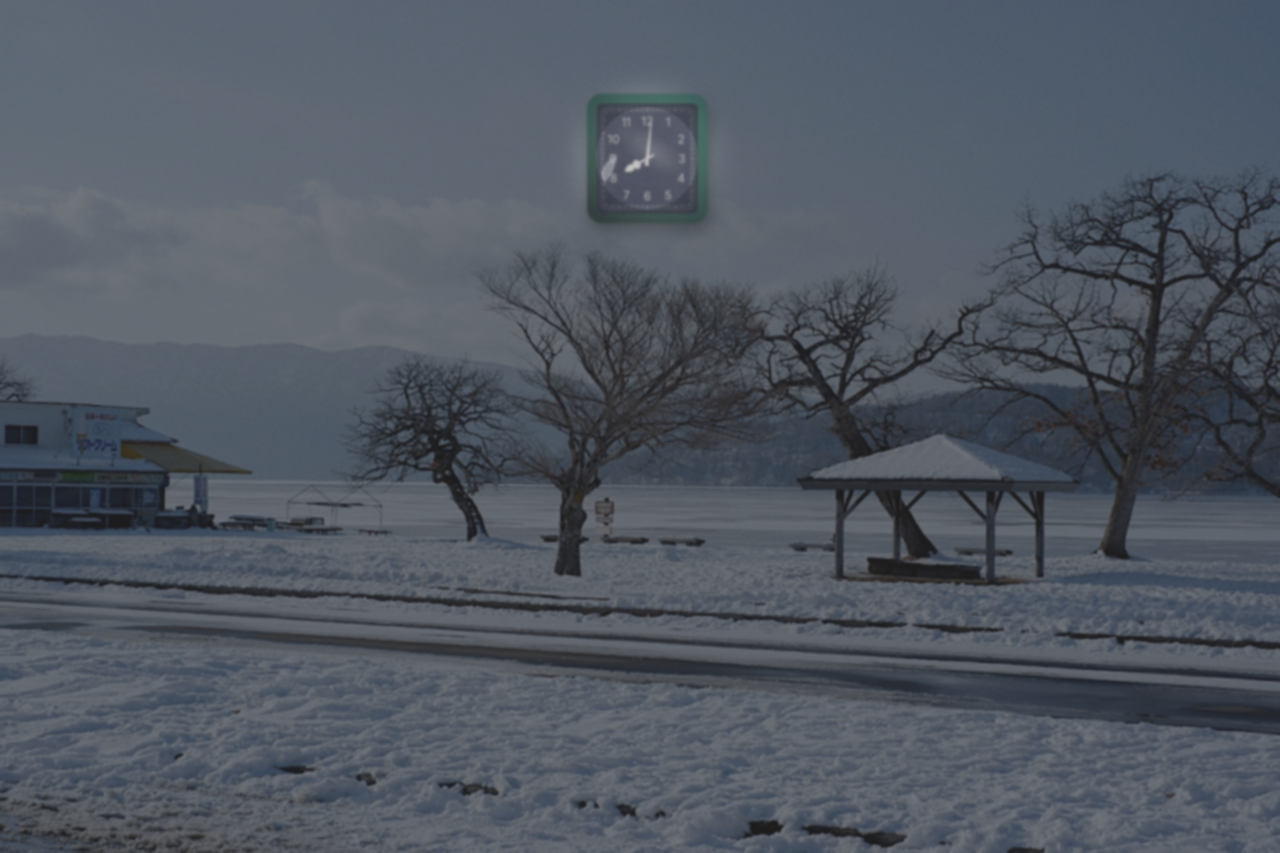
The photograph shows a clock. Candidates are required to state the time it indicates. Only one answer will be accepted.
8:01
